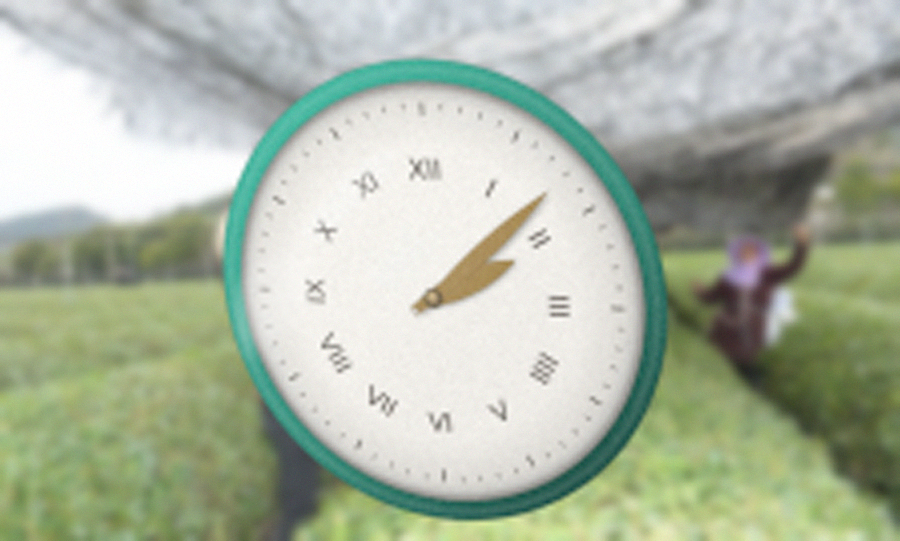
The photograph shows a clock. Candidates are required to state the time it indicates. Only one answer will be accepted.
2:08
